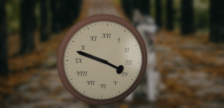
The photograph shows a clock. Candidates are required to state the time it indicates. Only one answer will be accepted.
3:48
